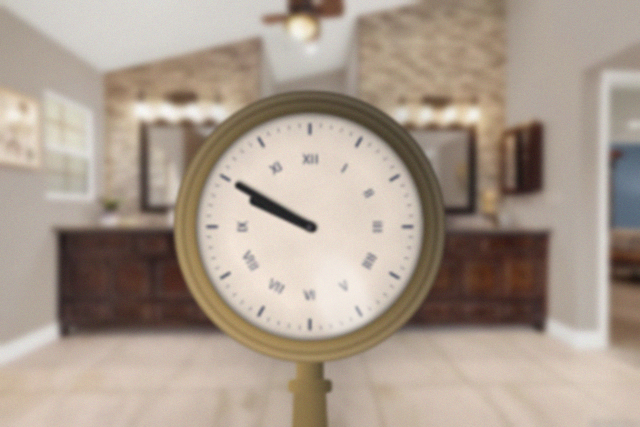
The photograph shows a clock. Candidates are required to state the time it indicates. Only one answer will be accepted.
9:50
